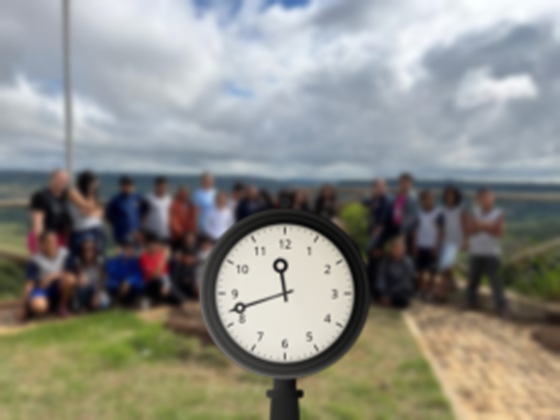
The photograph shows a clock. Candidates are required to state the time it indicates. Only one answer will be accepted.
11:42
